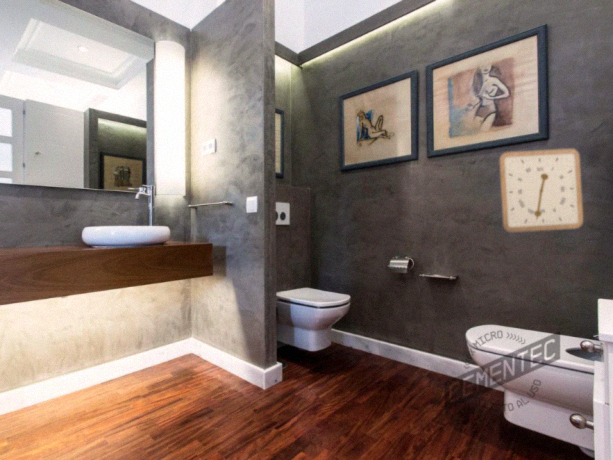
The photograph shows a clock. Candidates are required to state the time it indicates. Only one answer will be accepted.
12:32
